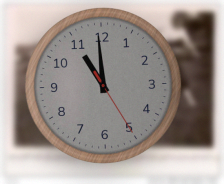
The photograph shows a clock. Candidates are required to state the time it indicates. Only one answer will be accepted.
10:59:25
